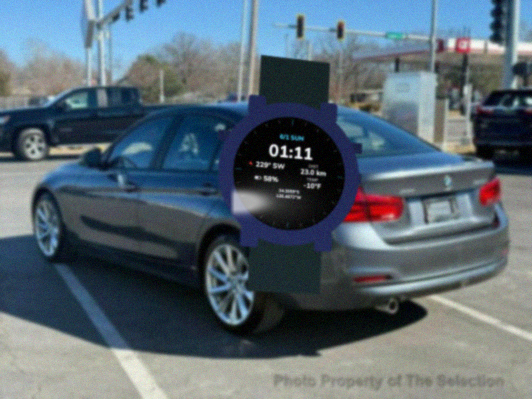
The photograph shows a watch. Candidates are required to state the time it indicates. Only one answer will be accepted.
1:11
